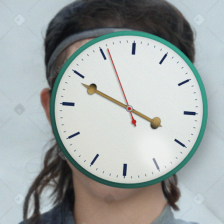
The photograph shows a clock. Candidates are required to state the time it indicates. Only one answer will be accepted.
3:48:56
